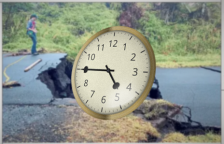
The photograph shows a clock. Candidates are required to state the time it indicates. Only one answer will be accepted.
4:45
